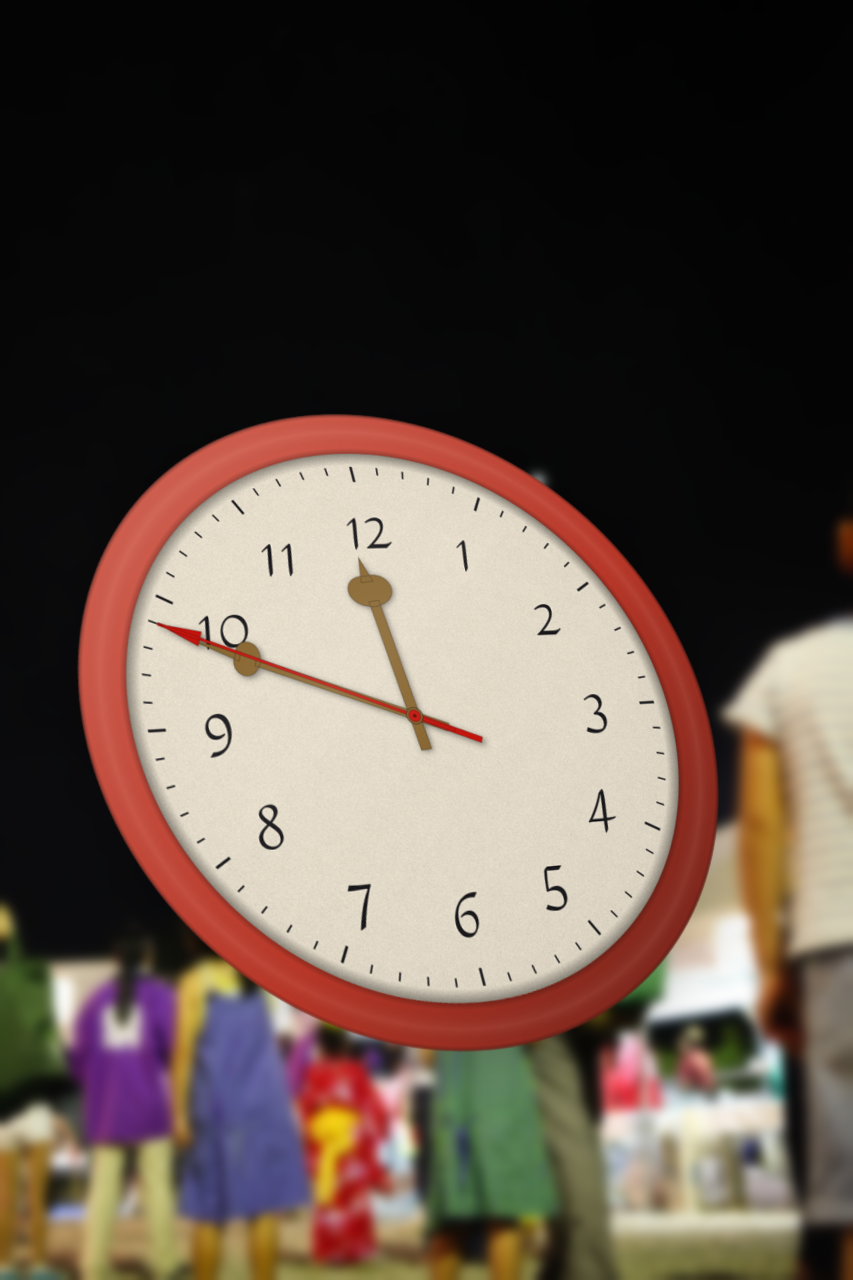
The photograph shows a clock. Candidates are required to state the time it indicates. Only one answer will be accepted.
11:48:49
